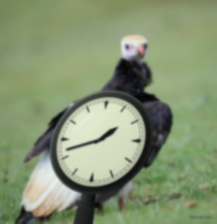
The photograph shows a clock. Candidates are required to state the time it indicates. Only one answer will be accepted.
1:42
